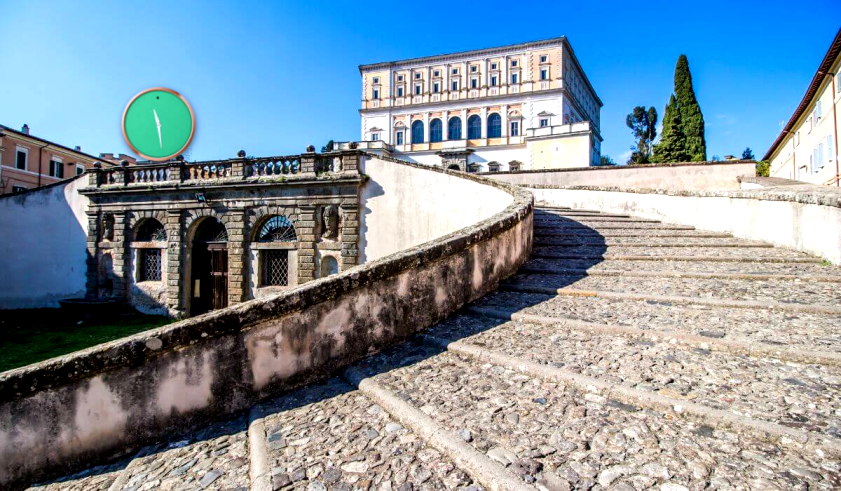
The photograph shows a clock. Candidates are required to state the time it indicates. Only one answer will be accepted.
11:29
